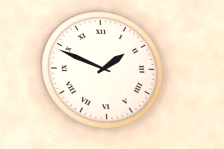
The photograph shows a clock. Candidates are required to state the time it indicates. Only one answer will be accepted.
1:49
